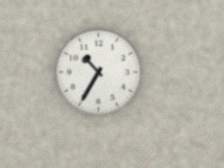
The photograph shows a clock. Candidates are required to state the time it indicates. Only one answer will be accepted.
10:35
